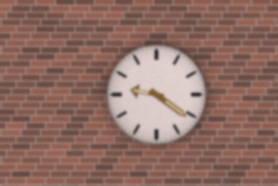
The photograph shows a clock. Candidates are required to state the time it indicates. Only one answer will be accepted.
9:21
